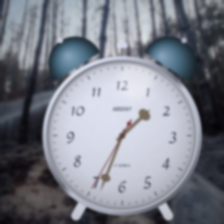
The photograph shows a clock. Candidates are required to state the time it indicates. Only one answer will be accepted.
1:33:35
